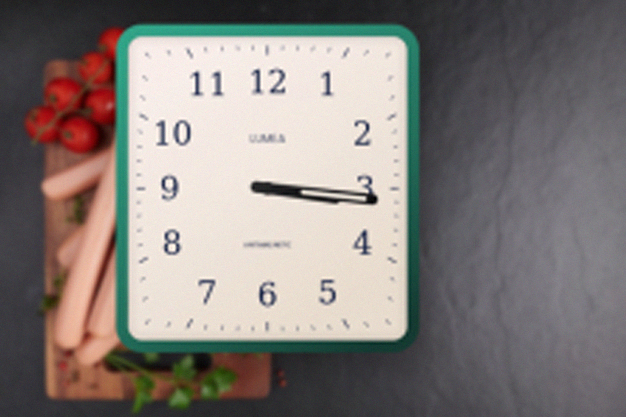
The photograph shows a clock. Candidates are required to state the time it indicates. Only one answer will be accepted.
3:16
